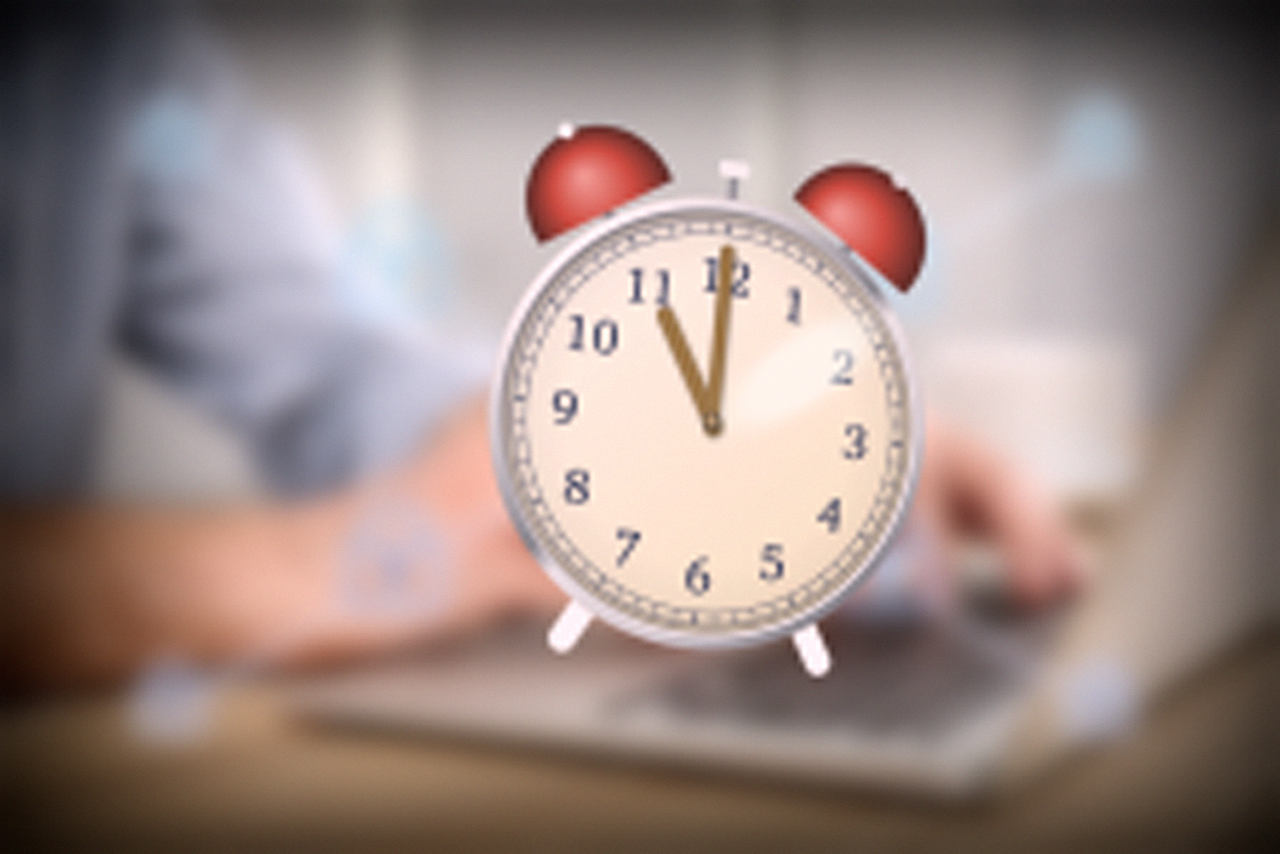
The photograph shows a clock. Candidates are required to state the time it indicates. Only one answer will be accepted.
11:00
